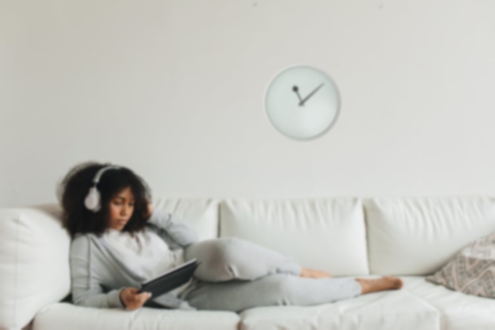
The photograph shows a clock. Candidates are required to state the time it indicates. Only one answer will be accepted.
11:08
